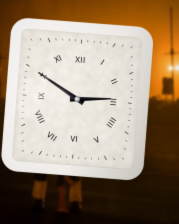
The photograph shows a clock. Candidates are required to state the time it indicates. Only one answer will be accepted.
2:50
